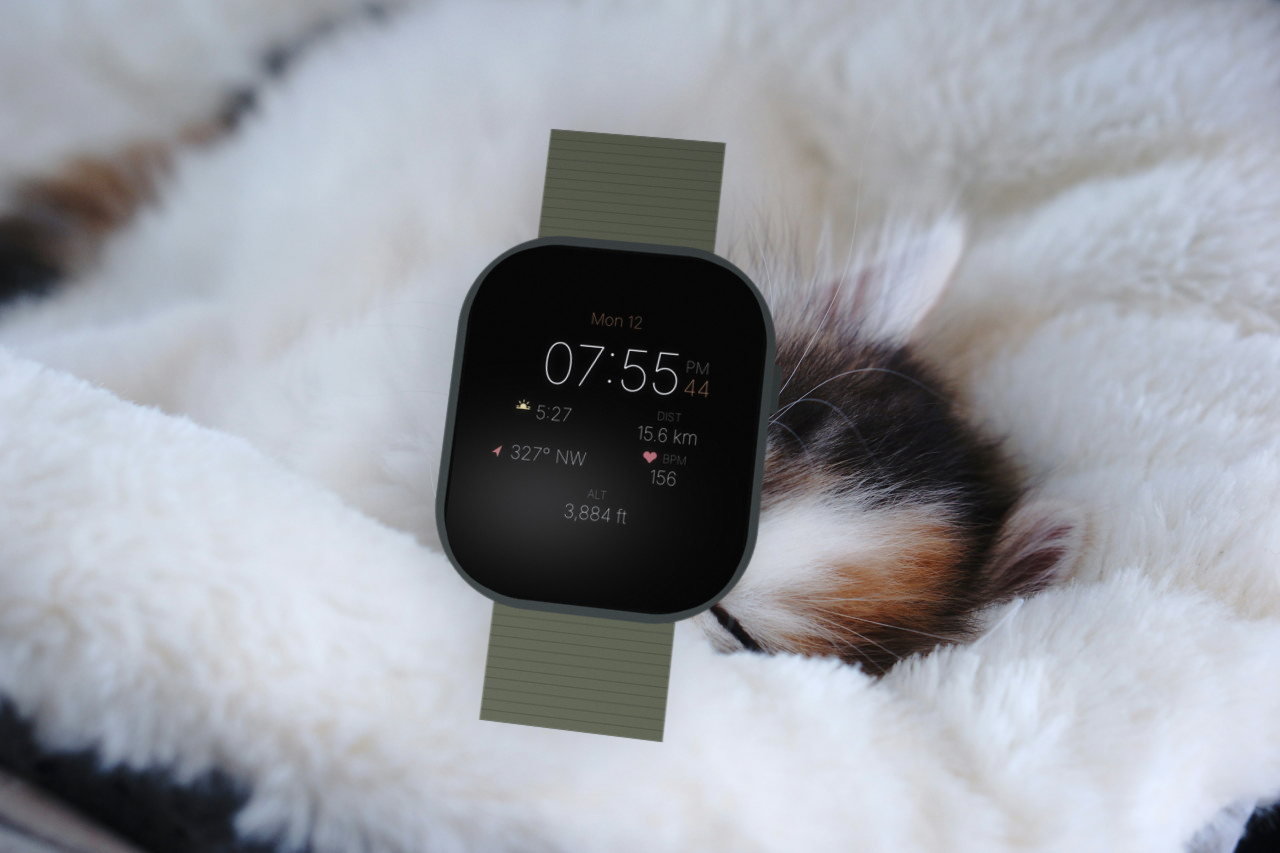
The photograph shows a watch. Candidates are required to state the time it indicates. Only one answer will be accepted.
7:55:44
